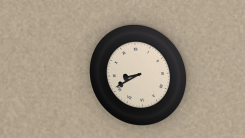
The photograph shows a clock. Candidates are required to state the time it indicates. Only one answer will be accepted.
8:41
